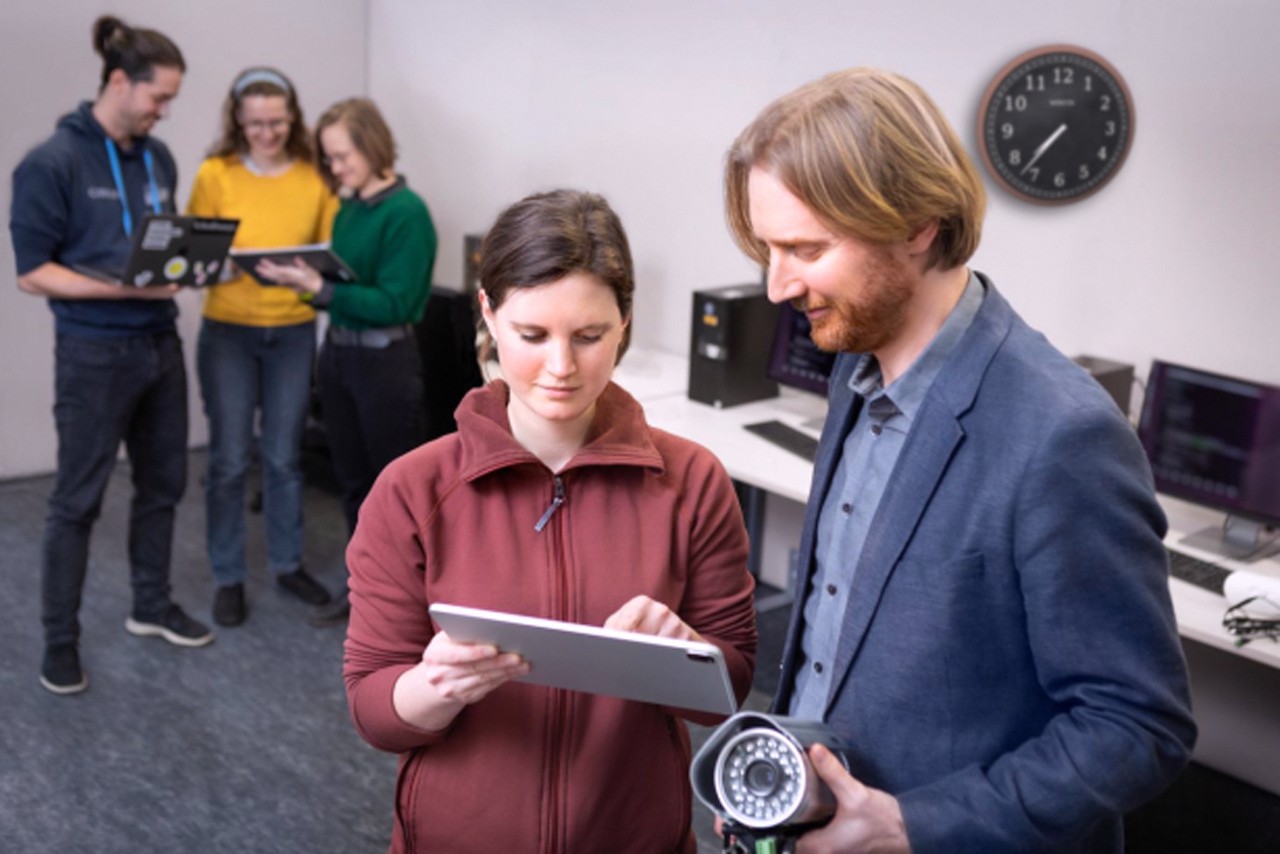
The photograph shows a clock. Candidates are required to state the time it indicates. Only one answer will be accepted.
7:37
